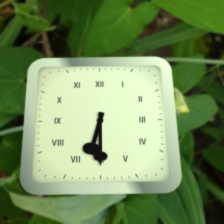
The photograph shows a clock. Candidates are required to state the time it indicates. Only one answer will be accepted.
6:30
